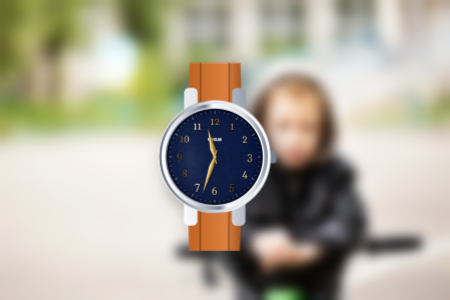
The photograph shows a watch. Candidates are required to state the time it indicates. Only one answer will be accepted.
11:33
